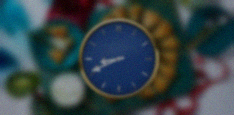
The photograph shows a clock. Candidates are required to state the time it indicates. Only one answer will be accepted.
8:41
